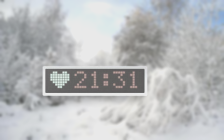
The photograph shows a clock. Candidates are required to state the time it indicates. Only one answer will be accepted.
21:31
